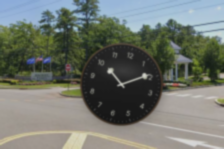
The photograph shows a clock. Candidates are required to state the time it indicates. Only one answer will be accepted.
10:09
